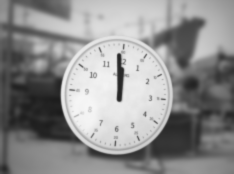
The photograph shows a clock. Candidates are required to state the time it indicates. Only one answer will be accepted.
11:59
